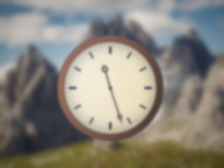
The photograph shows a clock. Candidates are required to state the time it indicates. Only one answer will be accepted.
11:27
